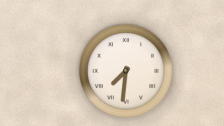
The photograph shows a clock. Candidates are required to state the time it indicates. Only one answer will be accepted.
7:31
